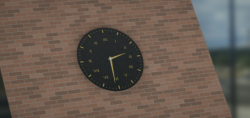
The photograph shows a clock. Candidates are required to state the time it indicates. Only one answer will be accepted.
2:31
